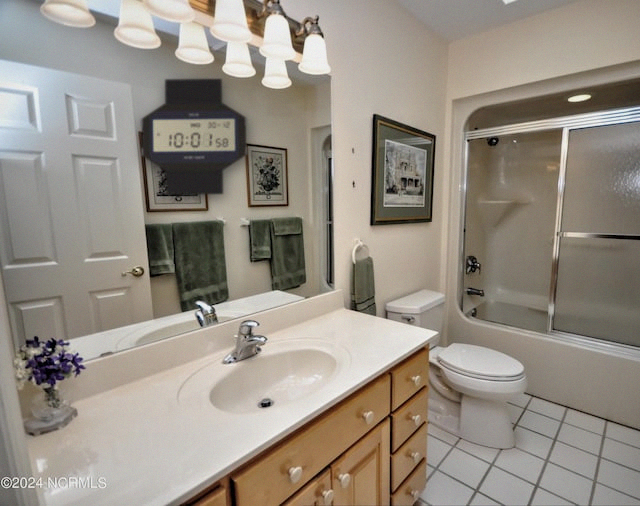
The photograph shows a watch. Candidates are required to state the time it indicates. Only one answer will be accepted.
10:01
